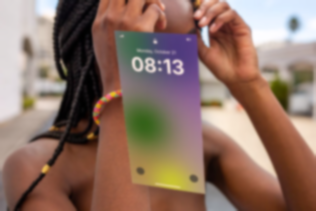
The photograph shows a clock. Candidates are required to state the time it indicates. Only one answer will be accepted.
8:13
